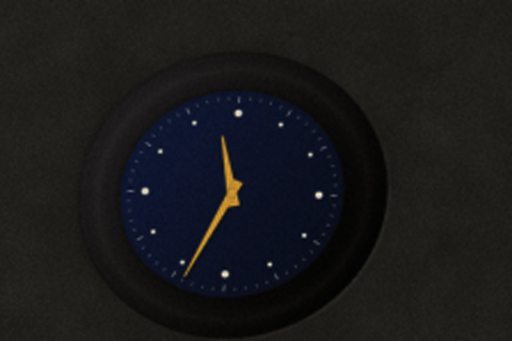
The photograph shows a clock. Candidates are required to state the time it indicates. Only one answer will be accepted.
11:34
